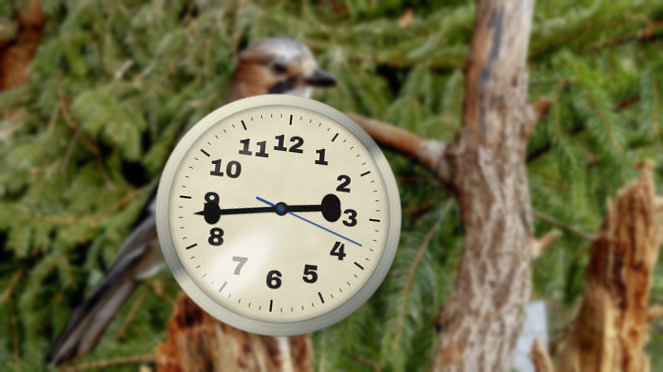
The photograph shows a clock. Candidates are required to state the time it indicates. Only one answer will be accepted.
2:43:18
